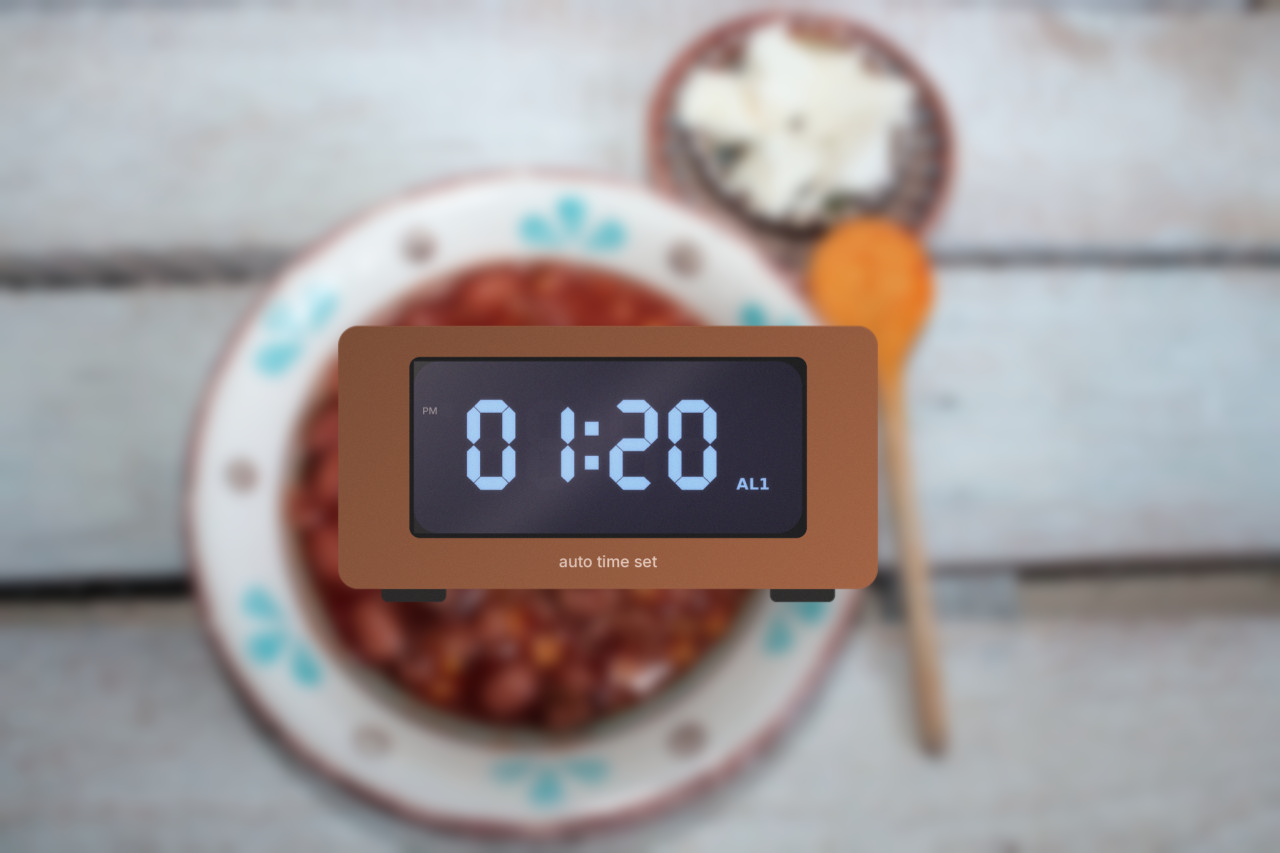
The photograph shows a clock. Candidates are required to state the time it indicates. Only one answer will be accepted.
1:20
